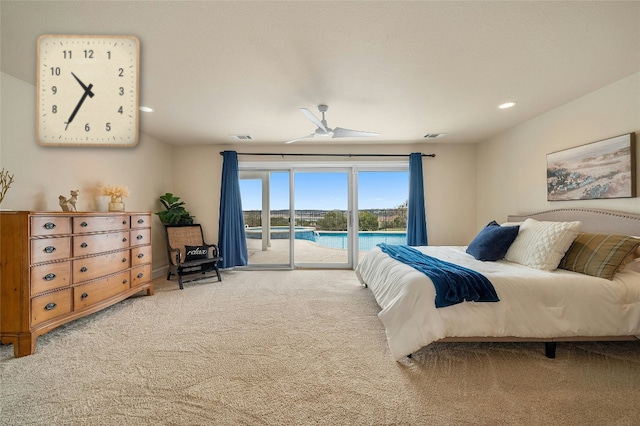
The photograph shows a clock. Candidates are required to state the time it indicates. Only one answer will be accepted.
10:35
